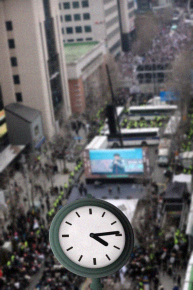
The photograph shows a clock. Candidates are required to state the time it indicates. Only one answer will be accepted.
4:14
